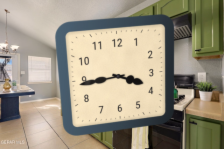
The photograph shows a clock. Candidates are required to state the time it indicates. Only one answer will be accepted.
3:44
